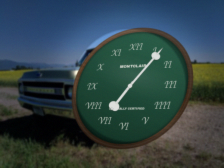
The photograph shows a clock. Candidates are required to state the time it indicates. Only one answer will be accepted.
7:06
